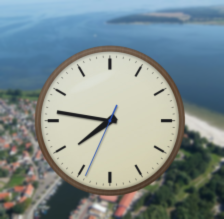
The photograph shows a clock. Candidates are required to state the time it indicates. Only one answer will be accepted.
7:46:34
